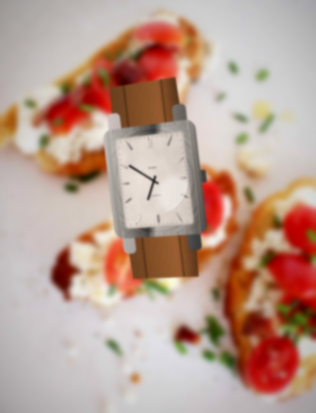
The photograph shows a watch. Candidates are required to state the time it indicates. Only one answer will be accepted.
6:51
